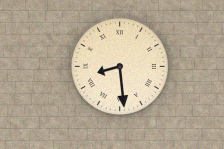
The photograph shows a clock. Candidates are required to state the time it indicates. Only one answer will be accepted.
8:29
